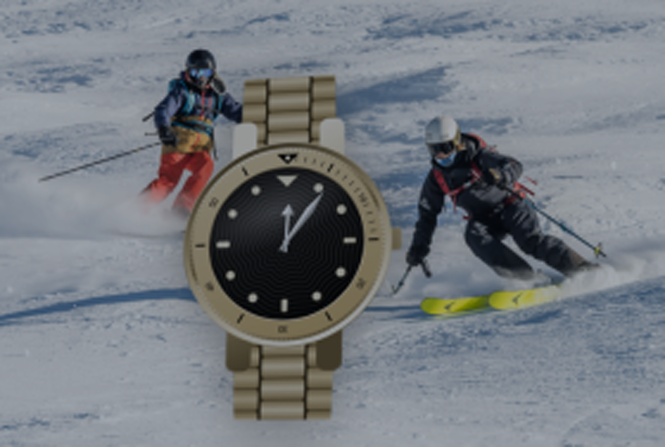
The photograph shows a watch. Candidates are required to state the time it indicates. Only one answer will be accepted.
12:06
